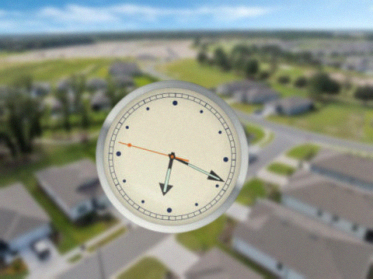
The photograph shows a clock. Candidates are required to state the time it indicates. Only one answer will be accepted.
6:18:47
